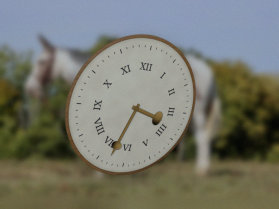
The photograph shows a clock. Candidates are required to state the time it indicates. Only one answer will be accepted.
3:33
